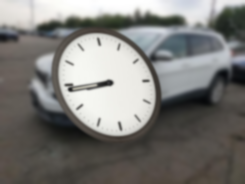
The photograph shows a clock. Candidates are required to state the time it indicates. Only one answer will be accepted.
8:44
